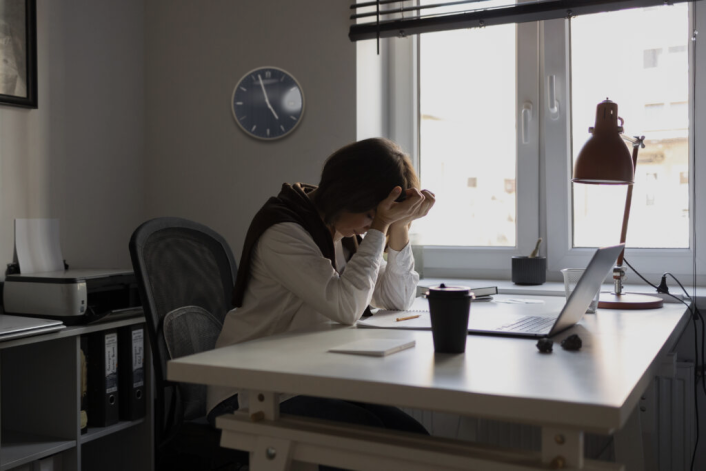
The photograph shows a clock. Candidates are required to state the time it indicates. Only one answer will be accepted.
4:57
